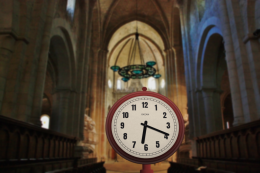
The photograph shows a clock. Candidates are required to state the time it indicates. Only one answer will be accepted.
6:19
